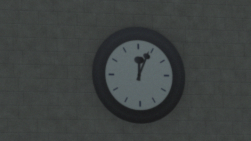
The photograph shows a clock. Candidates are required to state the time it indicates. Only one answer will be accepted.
12:04
